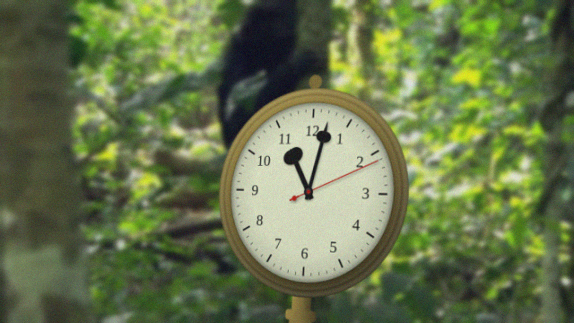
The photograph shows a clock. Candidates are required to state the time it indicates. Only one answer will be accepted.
11:02:11
